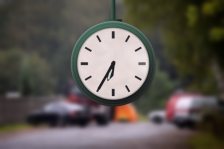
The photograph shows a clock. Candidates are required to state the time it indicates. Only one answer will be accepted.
6:35
